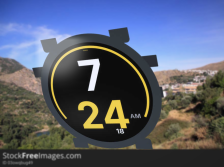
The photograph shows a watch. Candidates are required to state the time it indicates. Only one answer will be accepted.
7:24:18
